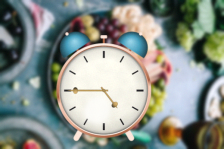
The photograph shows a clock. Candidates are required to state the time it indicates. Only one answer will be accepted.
4:45
